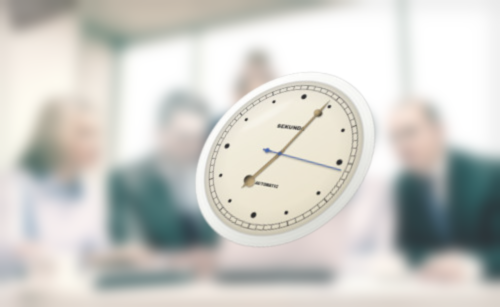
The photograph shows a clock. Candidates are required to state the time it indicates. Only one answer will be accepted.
7:04:16
